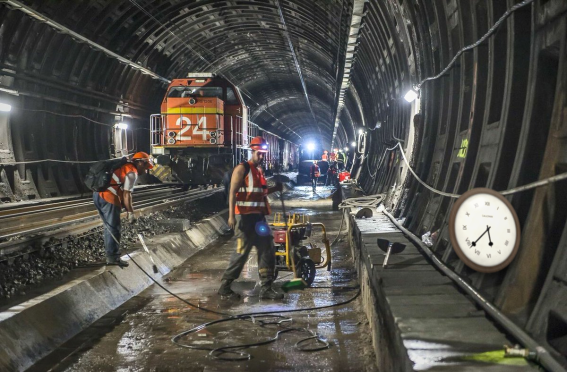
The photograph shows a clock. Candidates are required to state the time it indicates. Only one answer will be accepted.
5:38
